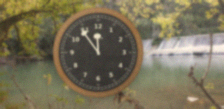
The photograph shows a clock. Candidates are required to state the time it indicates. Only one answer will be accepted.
11:54
